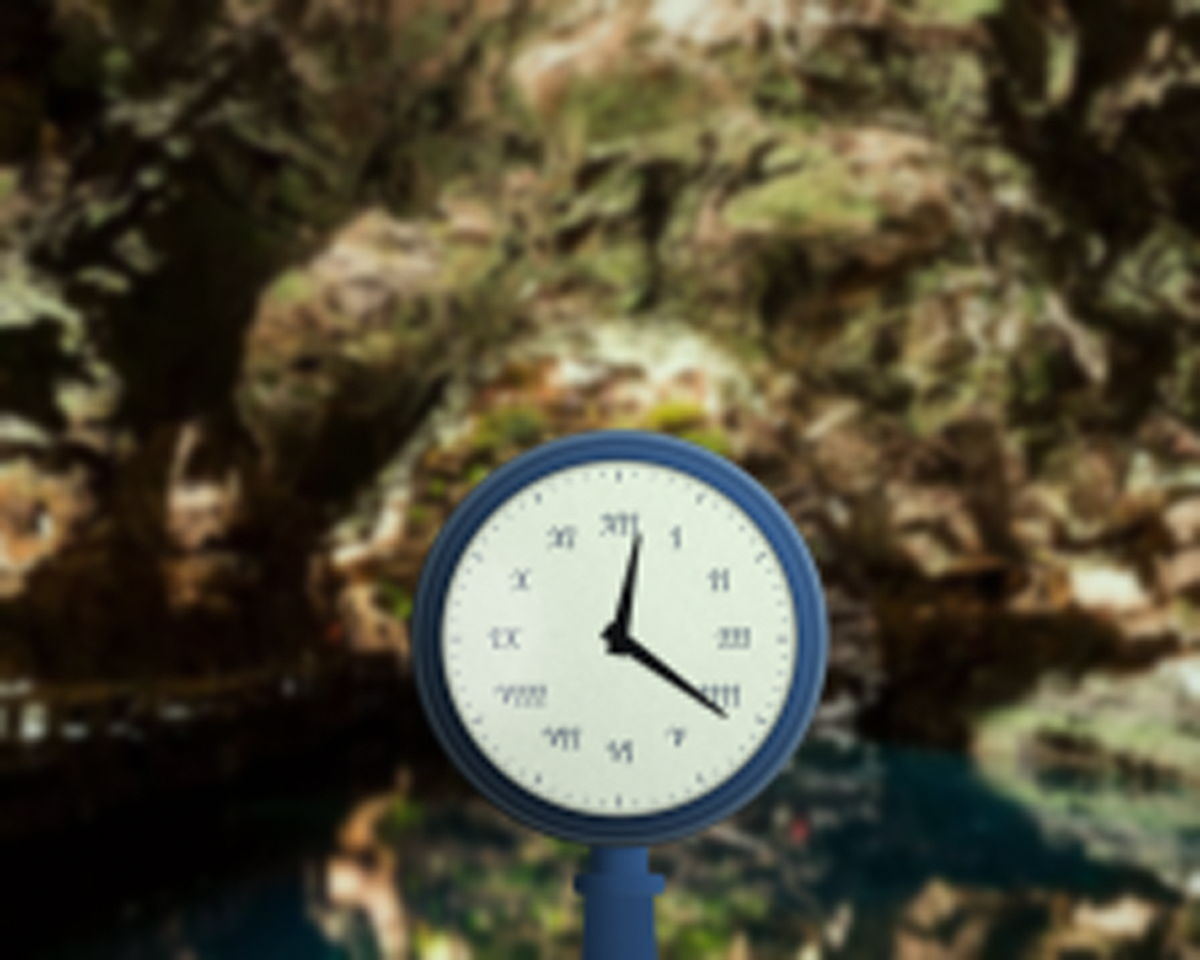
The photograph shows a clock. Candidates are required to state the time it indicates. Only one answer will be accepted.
12:21
